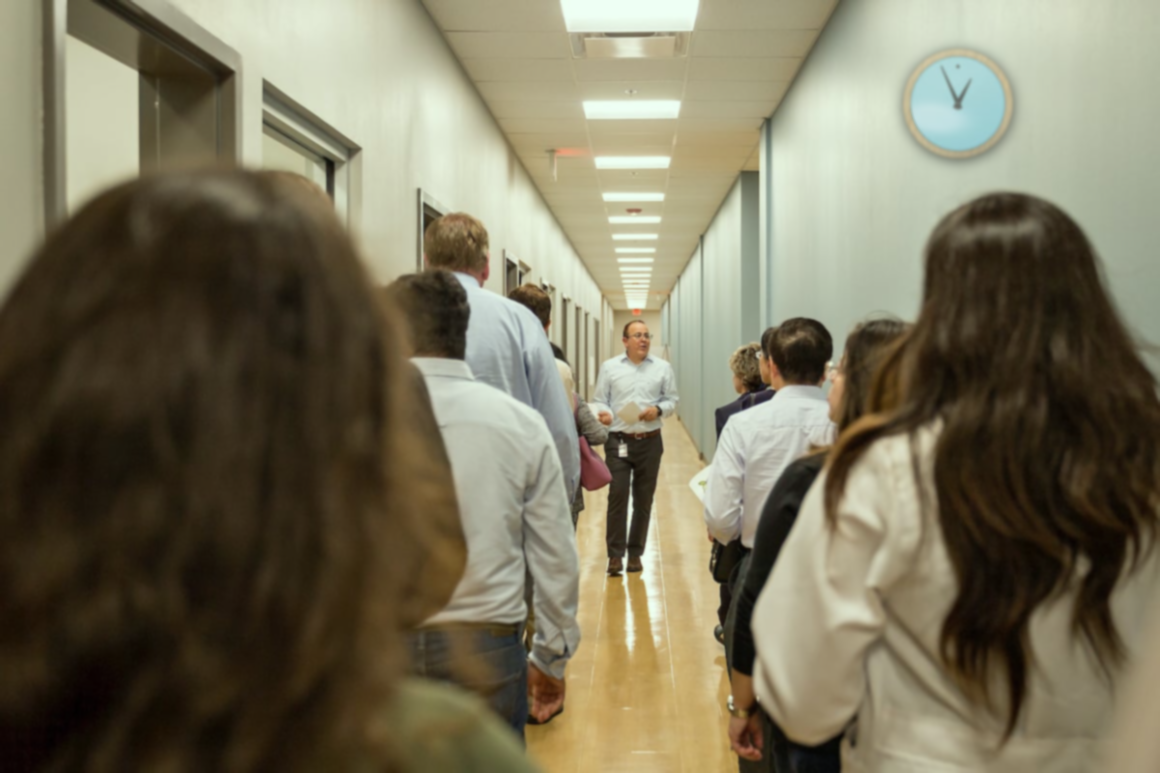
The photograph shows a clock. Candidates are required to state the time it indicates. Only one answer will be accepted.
12:56
